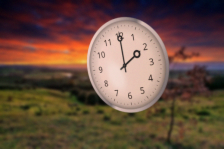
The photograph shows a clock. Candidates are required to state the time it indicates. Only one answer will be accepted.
2:00
